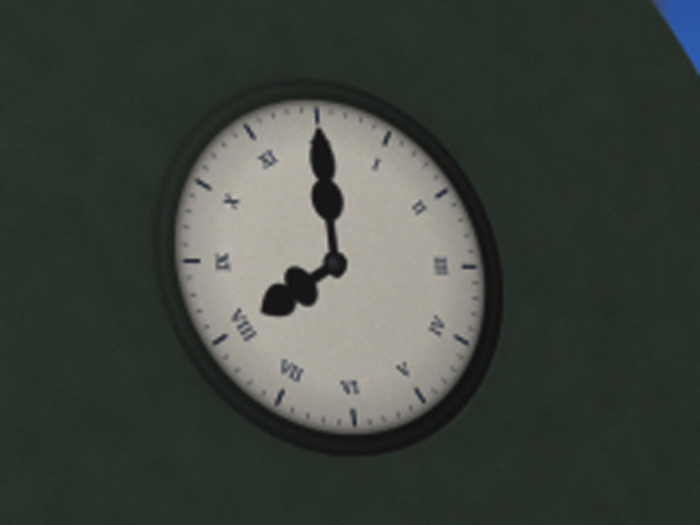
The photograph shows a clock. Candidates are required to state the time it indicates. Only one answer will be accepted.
8:00
